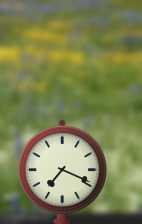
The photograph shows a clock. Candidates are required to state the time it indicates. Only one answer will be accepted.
7:19
